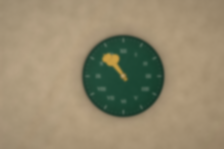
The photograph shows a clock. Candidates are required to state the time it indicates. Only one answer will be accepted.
10:53
